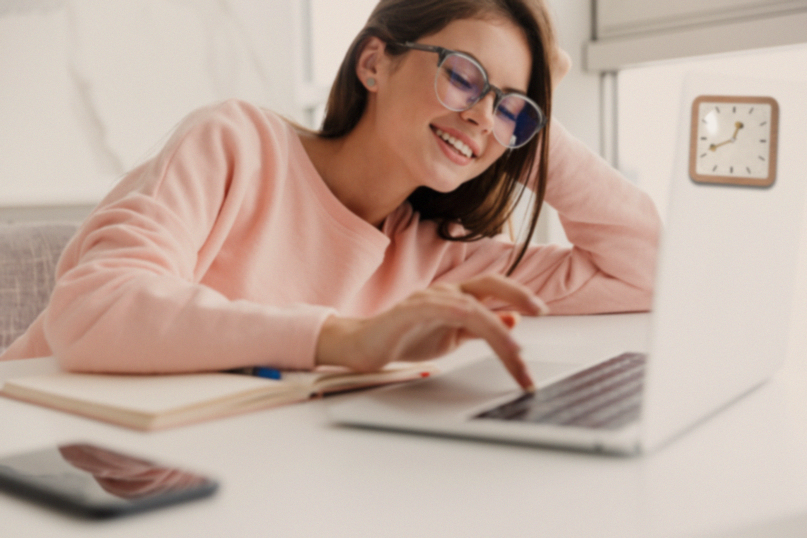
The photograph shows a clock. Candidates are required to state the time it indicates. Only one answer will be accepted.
12:41
